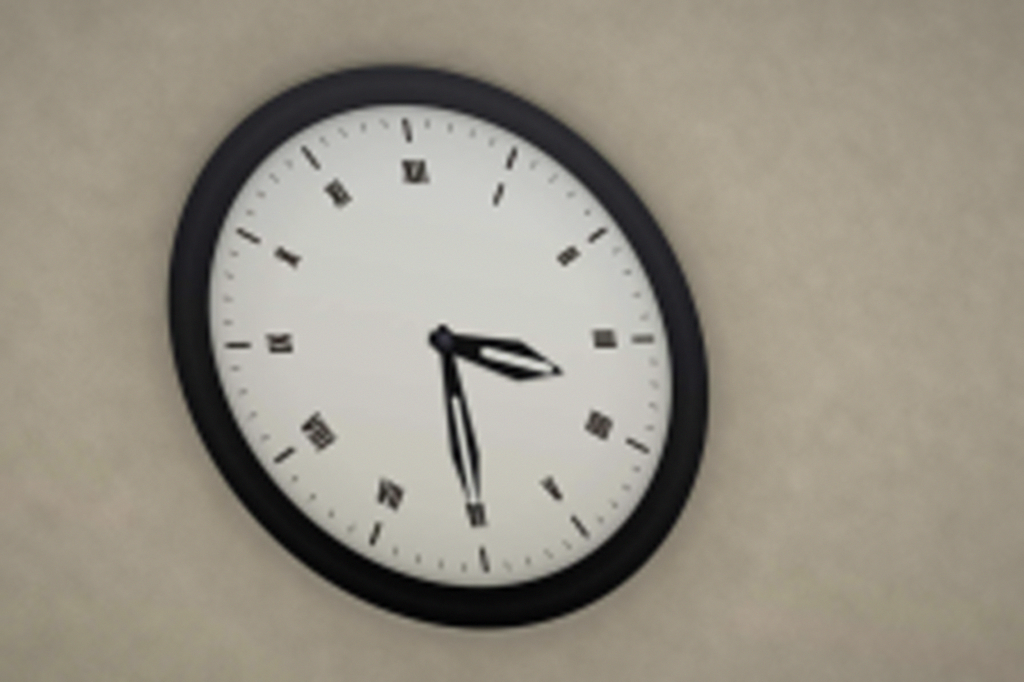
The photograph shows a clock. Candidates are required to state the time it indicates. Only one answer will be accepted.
3:30
